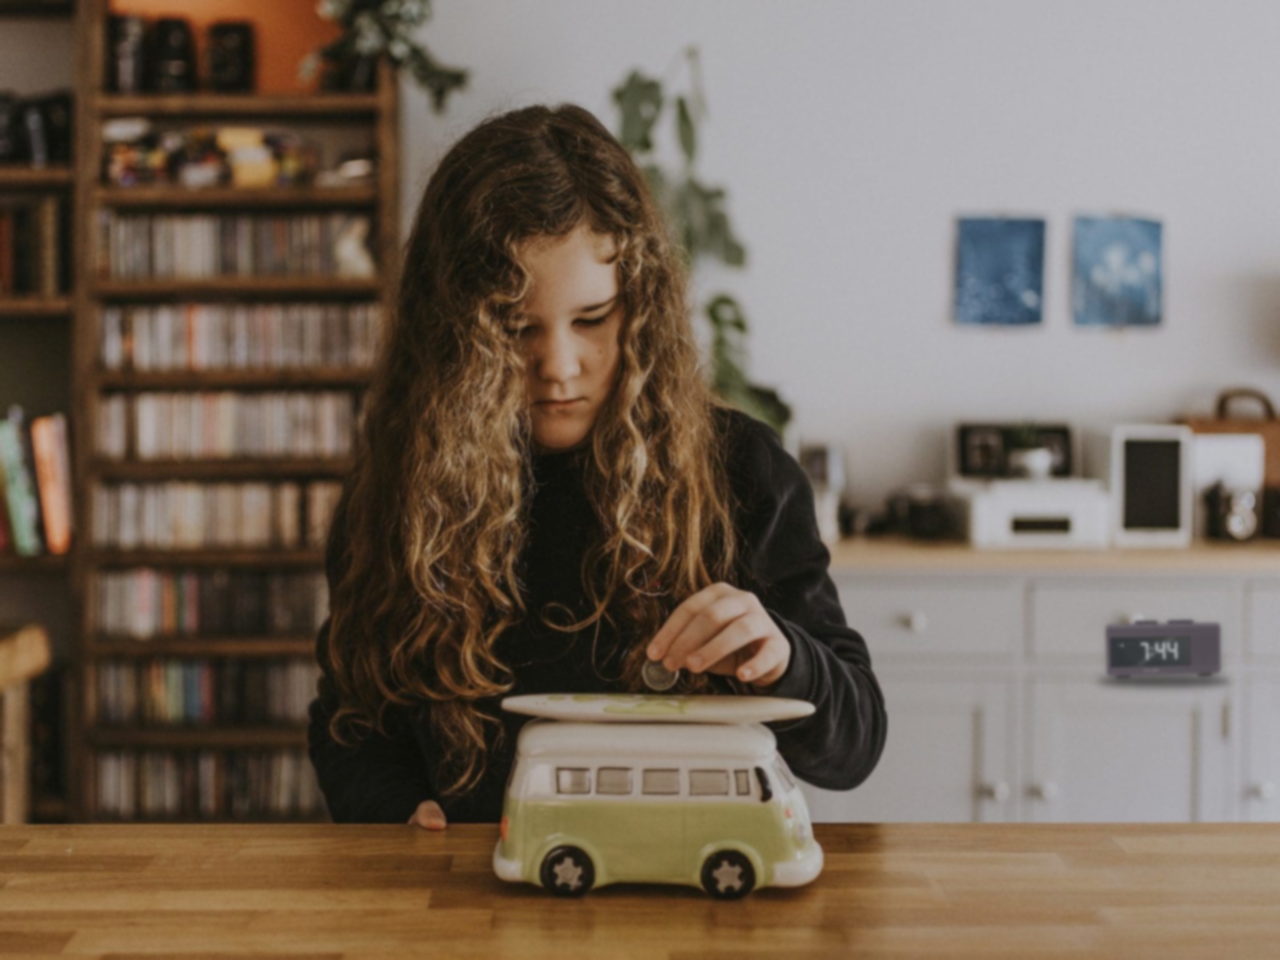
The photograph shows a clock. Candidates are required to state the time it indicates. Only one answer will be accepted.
7:44
